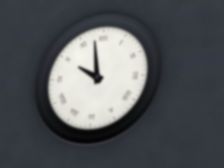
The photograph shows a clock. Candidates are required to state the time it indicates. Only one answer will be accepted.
9:58
